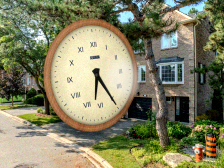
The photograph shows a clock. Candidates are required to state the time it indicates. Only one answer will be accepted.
6:25
